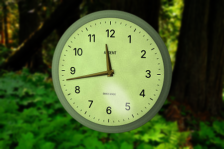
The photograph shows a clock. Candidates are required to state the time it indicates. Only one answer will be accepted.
11:43
